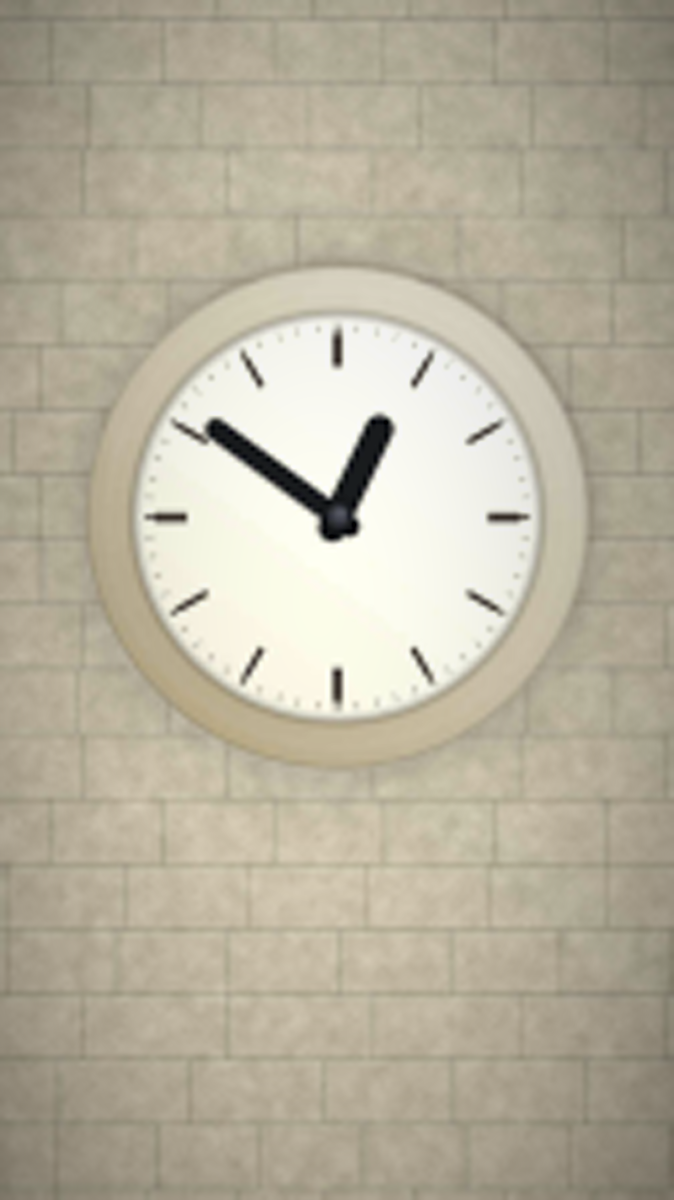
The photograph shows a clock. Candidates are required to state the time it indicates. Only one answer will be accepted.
12:51
